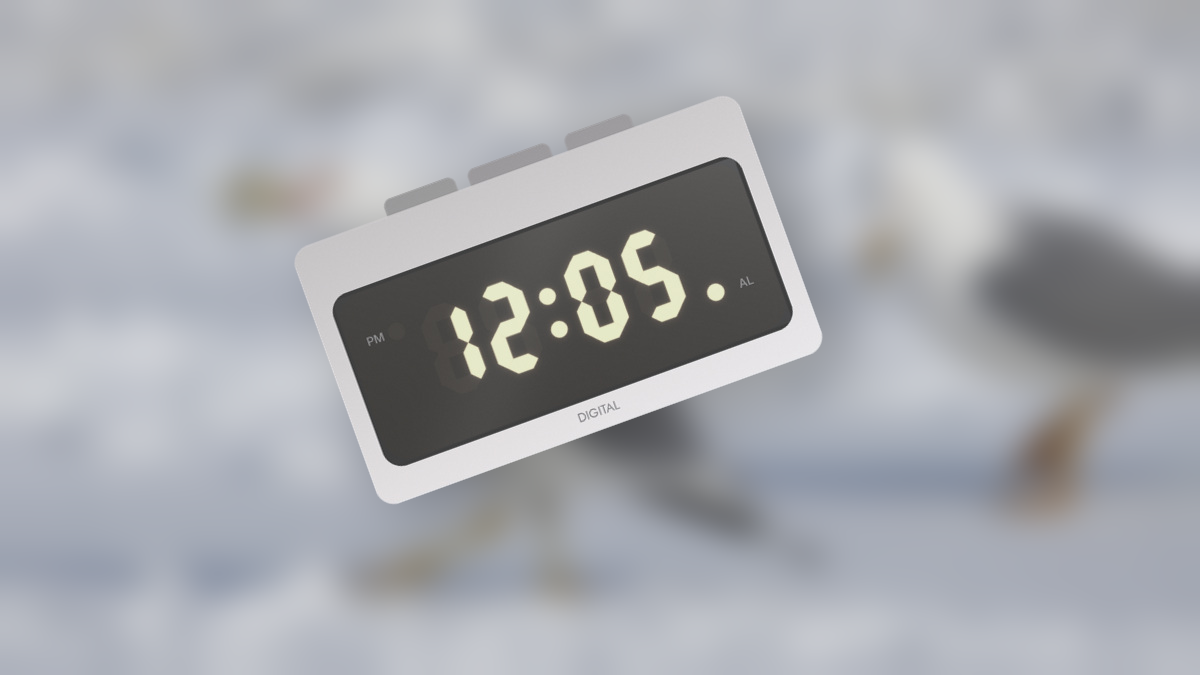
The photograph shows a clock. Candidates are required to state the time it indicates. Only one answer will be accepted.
12:05
